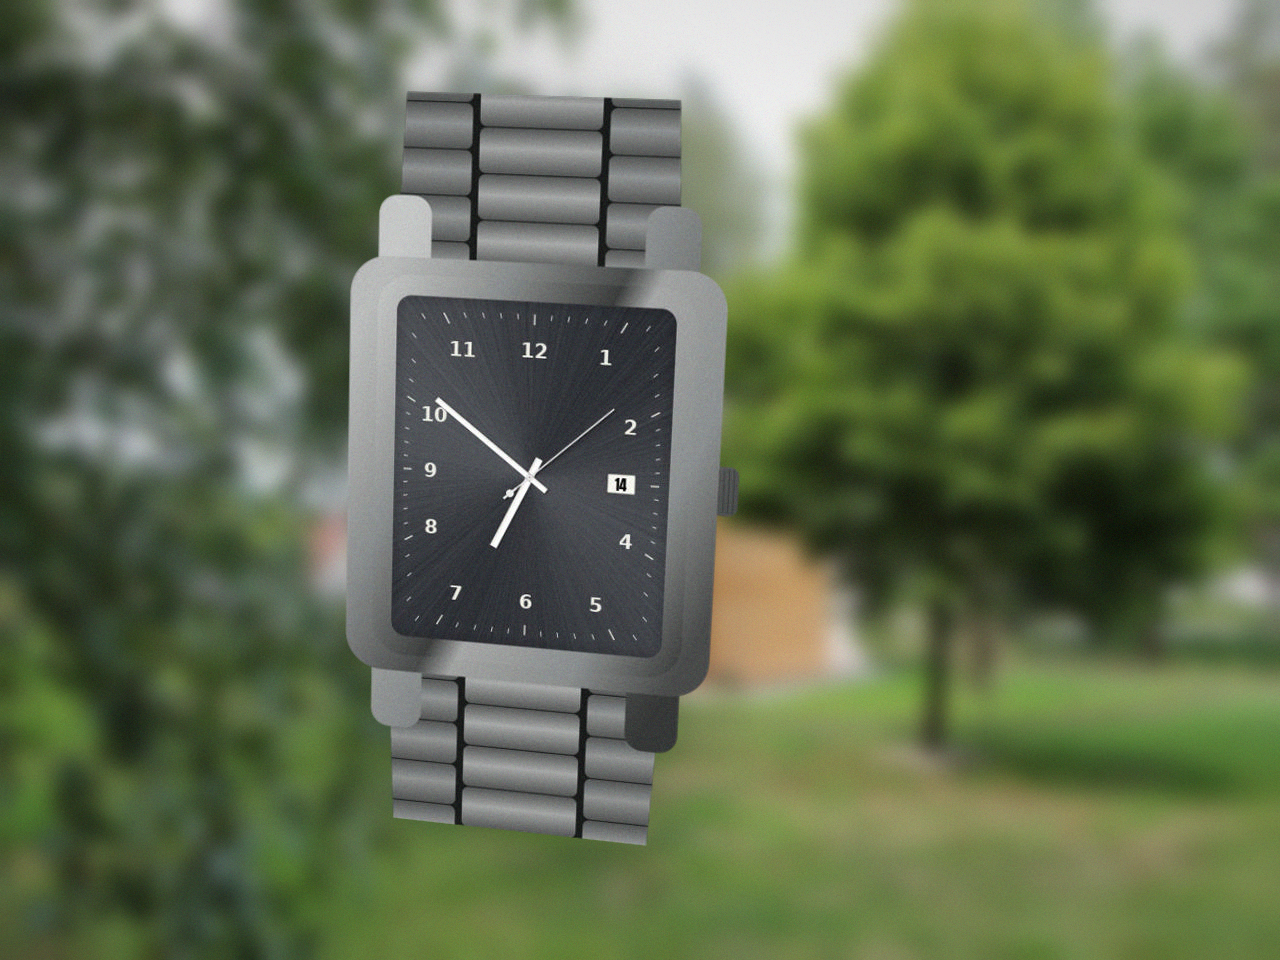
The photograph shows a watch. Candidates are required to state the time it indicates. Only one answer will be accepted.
6:51:08
